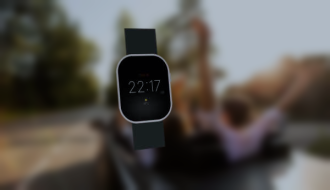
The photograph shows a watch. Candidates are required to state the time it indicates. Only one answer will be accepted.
22:17
